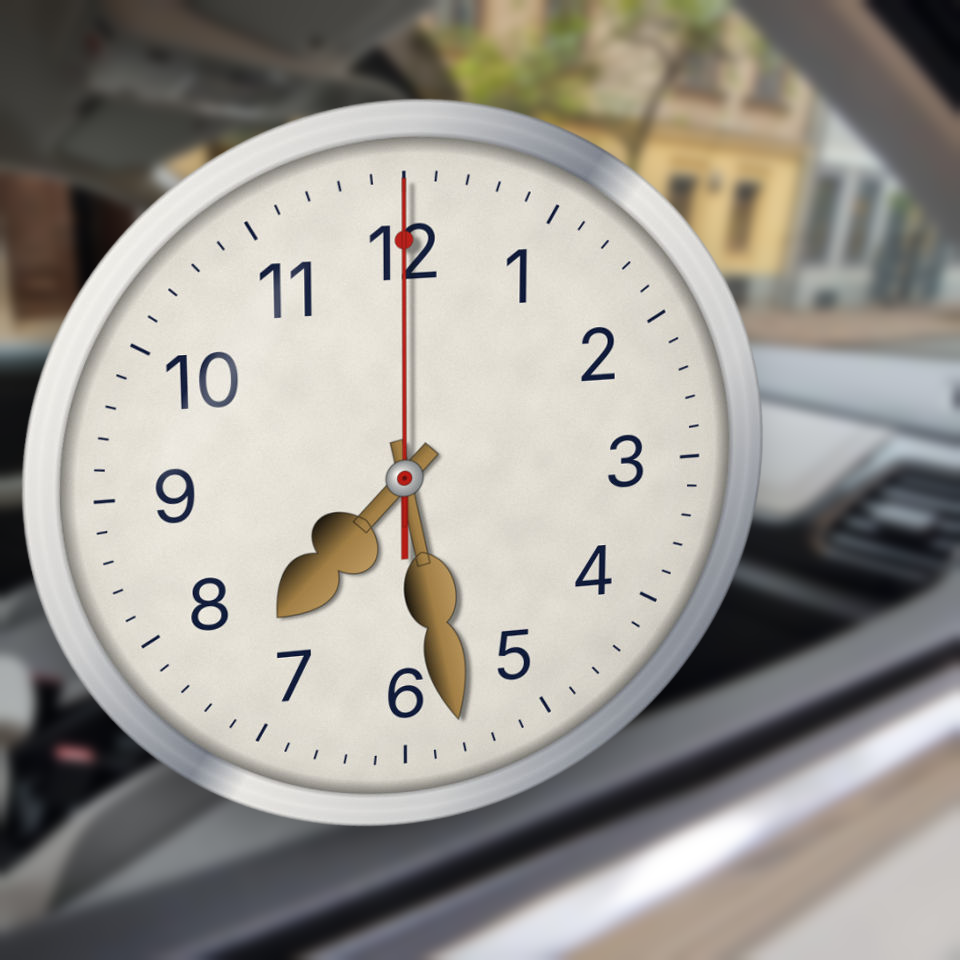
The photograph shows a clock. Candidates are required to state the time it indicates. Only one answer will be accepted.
7:28:00
